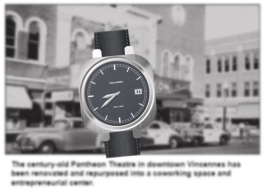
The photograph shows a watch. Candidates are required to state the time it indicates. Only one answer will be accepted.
8:39
